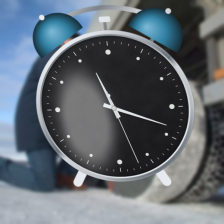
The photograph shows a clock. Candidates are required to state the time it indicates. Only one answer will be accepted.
11:18:27
